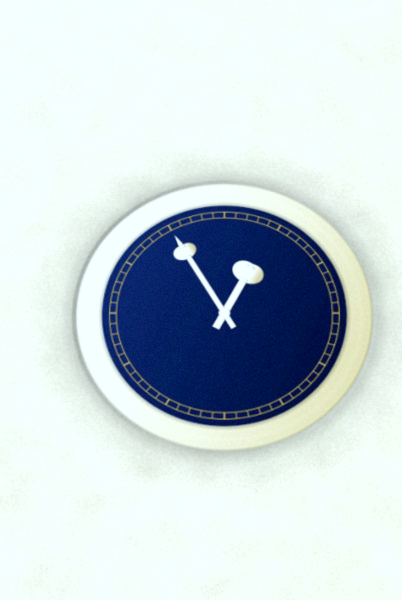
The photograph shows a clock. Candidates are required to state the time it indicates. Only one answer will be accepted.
12:55
